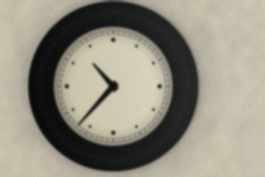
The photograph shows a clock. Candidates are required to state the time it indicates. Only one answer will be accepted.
10:37
